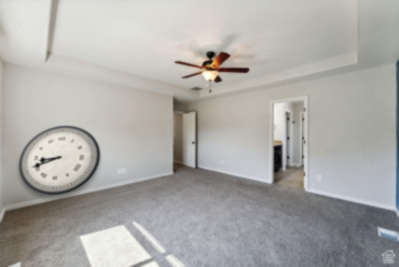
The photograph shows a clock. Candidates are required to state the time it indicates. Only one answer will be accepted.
8:41
